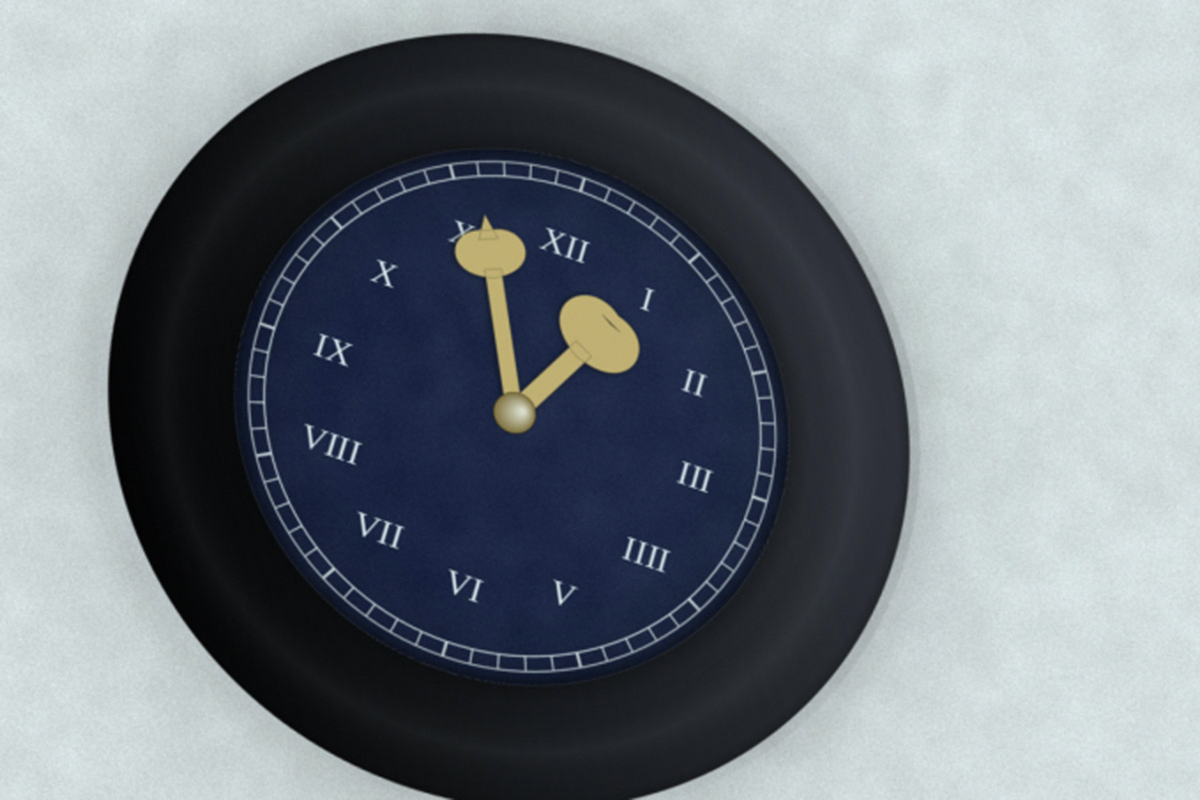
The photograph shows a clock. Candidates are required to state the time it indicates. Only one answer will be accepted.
12:56
